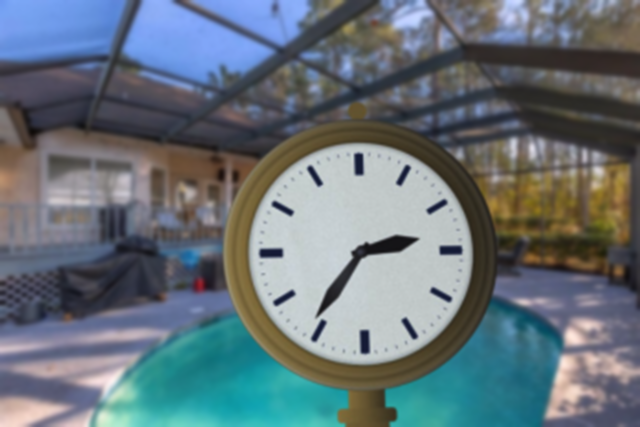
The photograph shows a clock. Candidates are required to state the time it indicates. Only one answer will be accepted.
2:36
